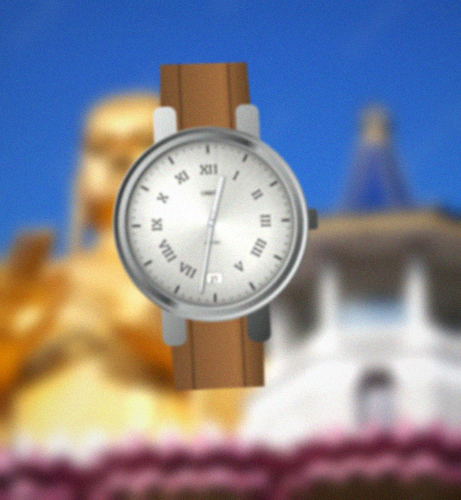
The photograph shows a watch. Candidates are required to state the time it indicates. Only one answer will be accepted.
12:32
